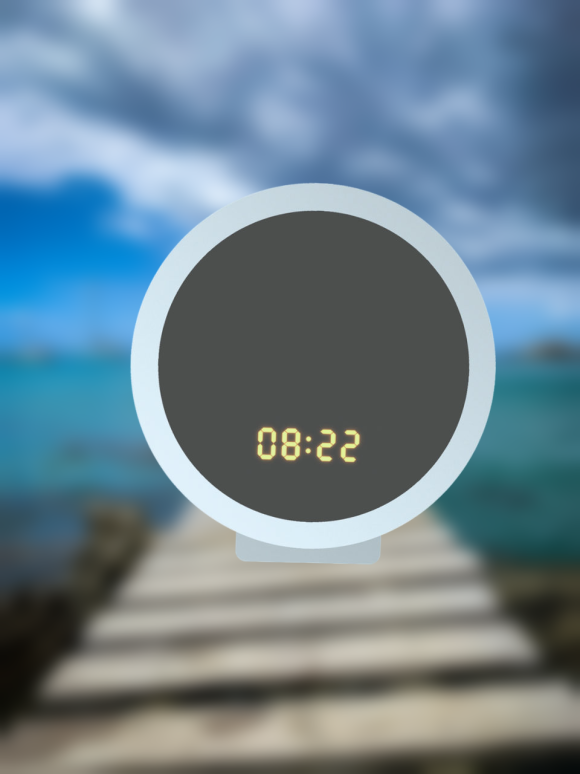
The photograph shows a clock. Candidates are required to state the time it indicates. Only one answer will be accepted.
8:22
